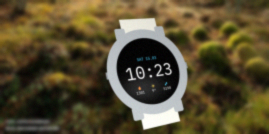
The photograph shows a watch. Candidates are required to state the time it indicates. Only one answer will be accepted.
10:23
